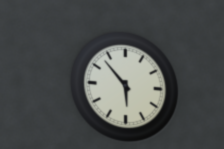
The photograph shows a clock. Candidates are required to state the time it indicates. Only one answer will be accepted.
5:53
